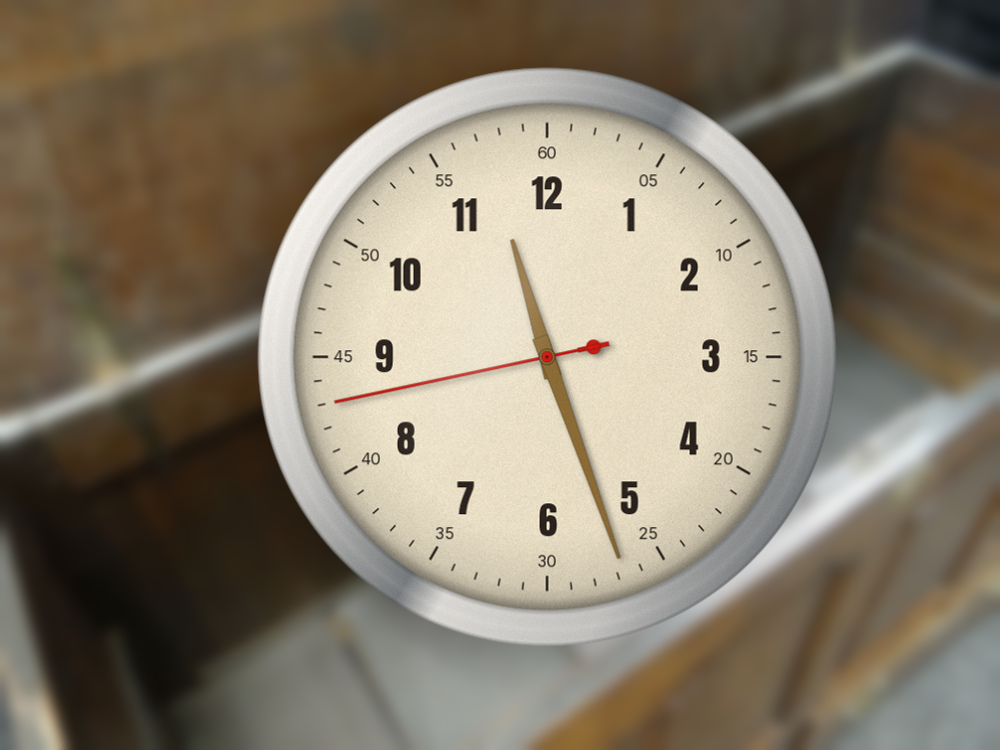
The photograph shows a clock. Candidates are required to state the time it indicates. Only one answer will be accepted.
11:26:43
